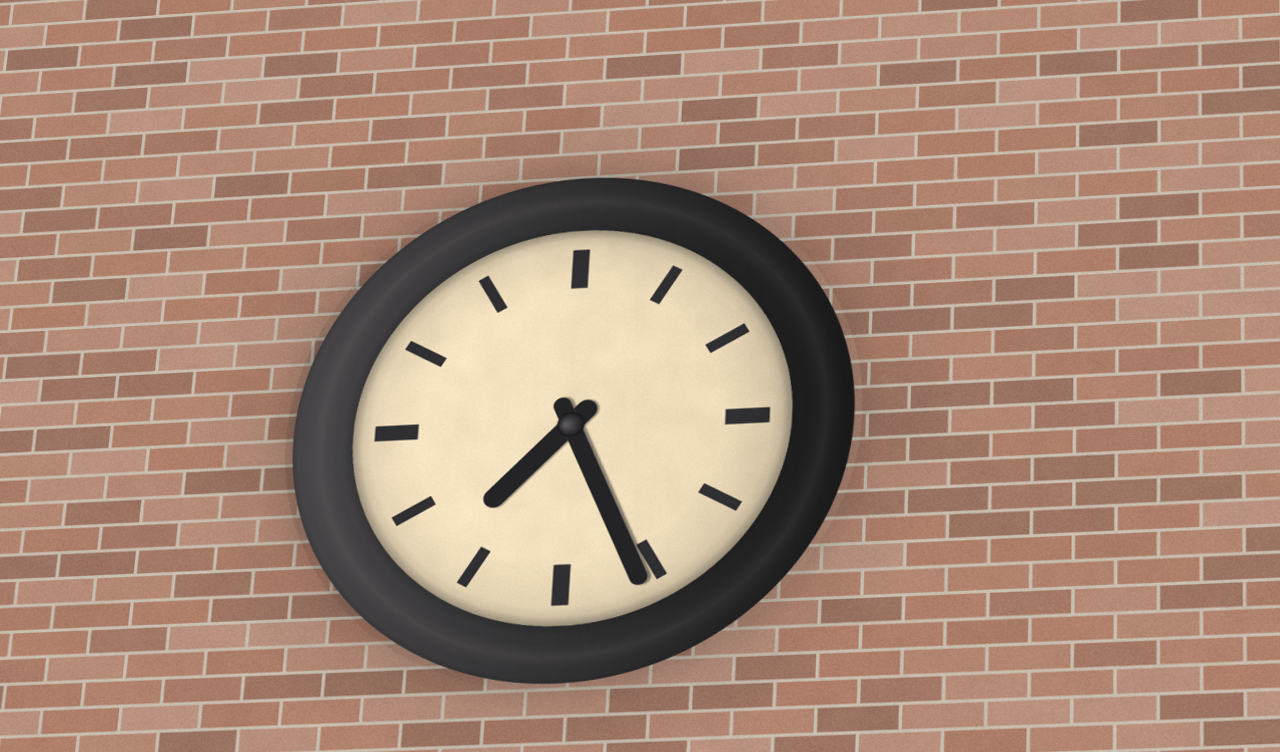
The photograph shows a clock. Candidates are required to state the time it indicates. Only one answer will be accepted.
7:26
